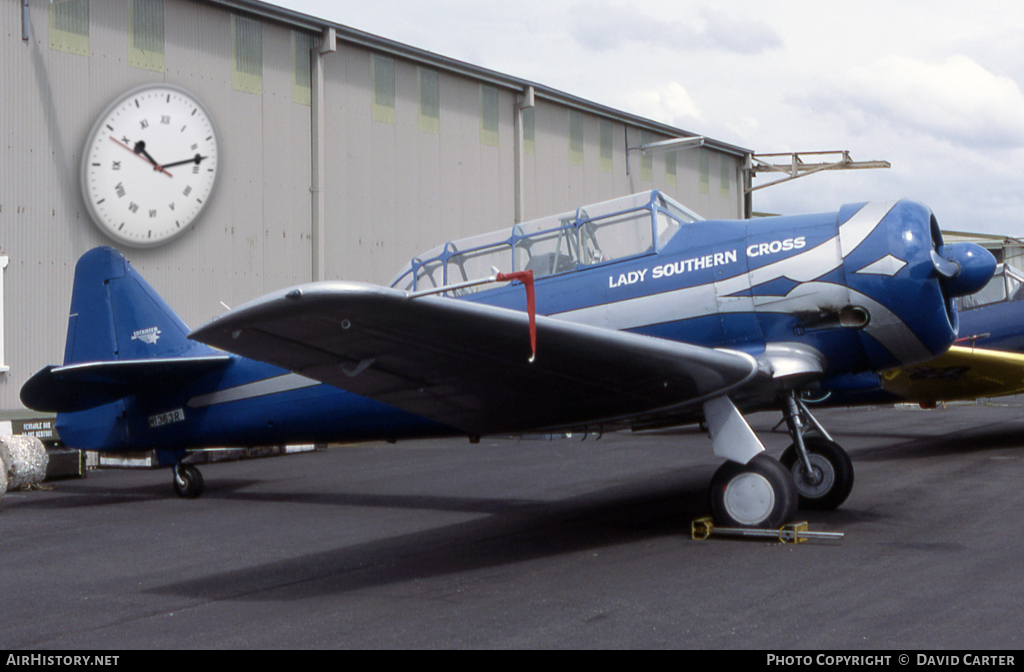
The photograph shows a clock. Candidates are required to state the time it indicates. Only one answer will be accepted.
10:12:49
